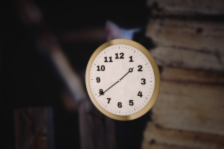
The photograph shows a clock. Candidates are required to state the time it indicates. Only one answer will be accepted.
1:39
